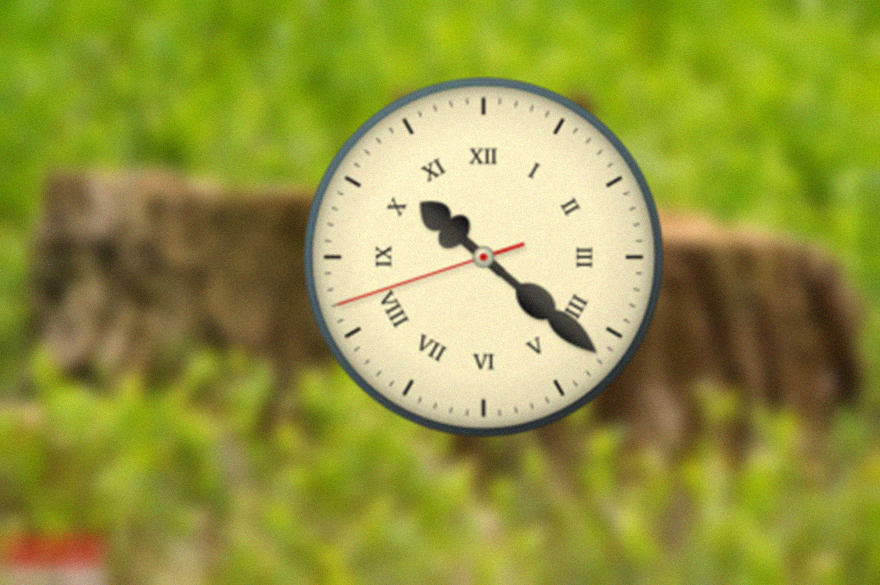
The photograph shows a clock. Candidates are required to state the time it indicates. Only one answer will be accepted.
10:21:42
